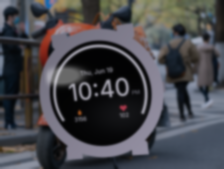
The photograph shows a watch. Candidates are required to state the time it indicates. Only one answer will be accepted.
10:40
